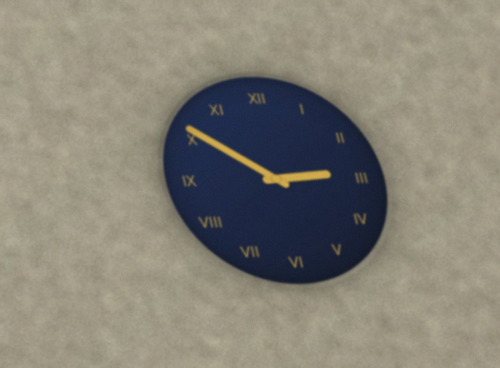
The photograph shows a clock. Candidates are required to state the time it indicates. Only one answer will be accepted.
2:51
